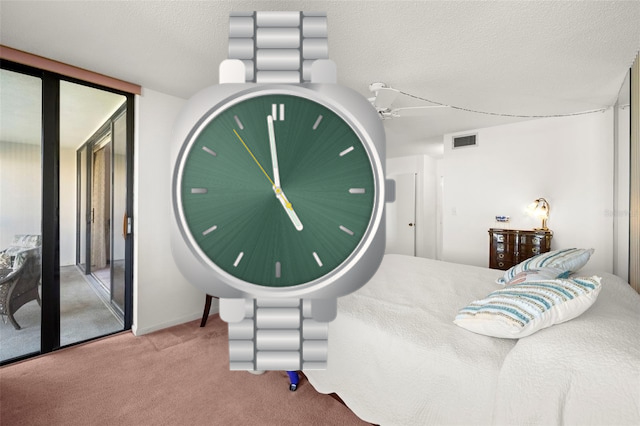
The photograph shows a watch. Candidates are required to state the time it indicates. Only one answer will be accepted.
4:58:54
